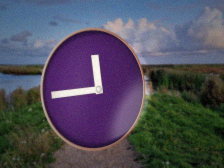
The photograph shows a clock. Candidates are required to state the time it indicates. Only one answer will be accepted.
11:44
